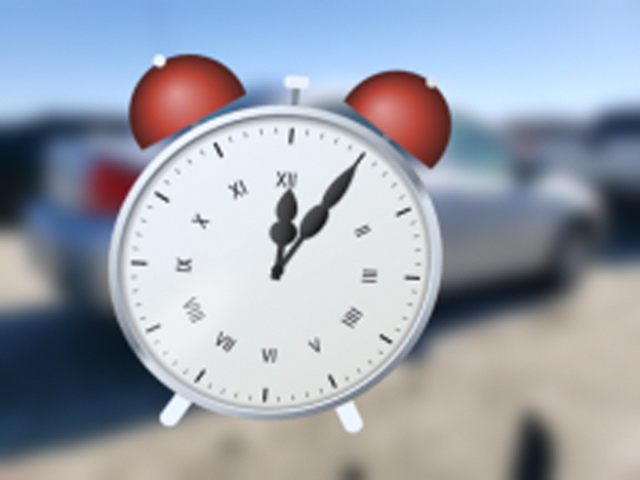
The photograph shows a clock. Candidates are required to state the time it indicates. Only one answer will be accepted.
12:05
